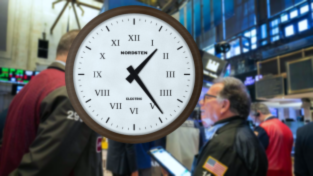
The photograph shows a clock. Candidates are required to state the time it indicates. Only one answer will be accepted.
1:24
